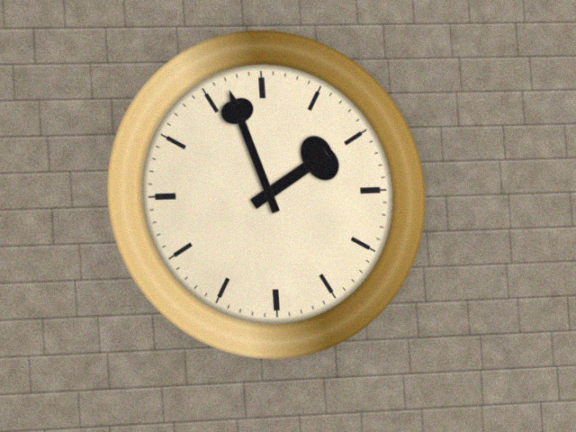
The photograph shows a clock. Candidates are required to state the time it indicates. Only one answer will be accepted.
1:57
